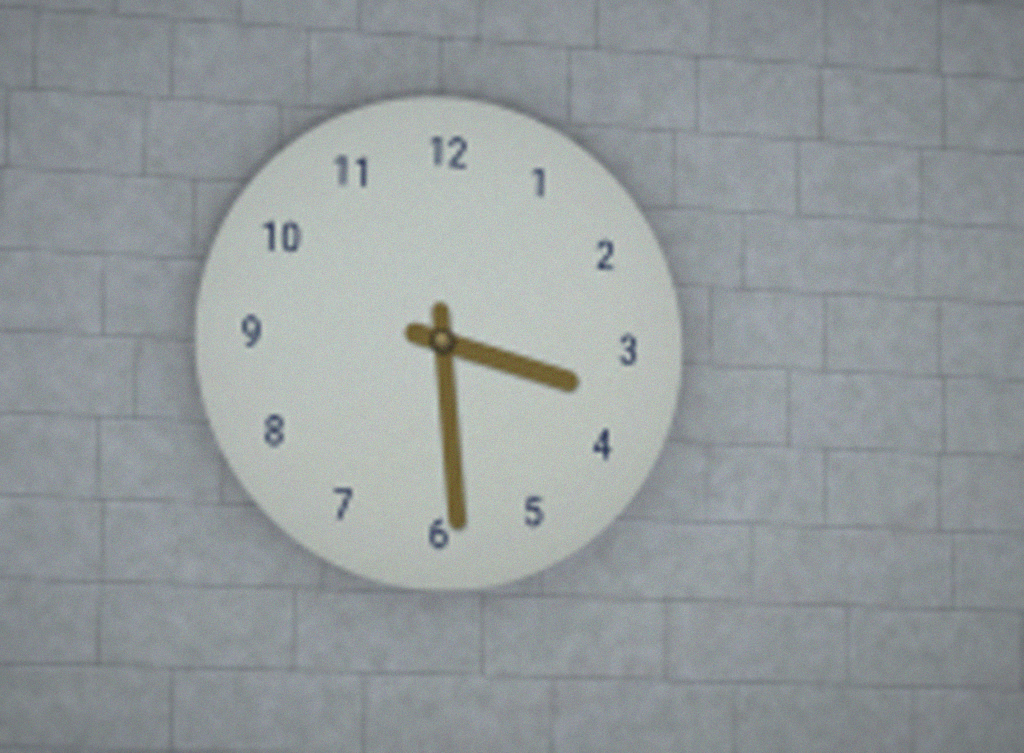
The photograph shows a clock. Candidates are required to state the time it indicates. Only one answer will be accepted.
3:29
